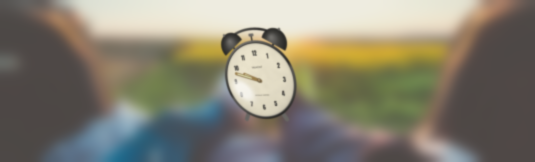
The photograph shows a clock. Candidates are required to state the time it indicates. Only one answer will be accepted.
9:48
